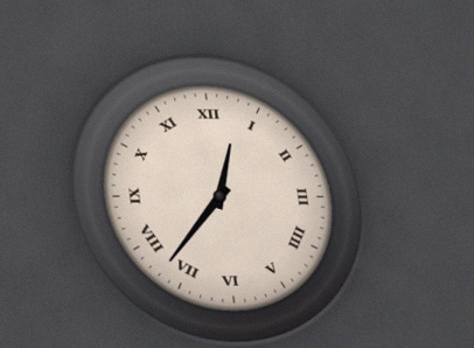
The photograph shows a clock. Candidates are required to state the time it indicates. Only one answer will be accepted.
12:37
